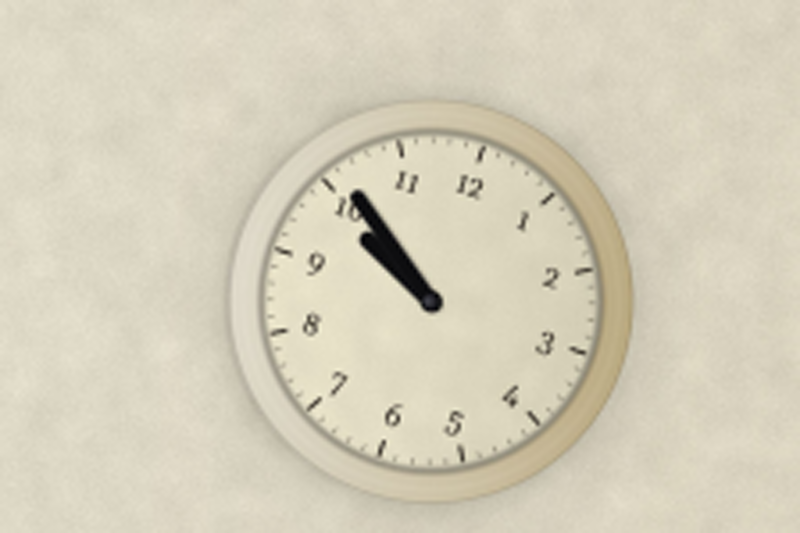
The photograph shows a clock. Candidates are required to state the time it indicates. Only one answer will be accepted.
9:51
